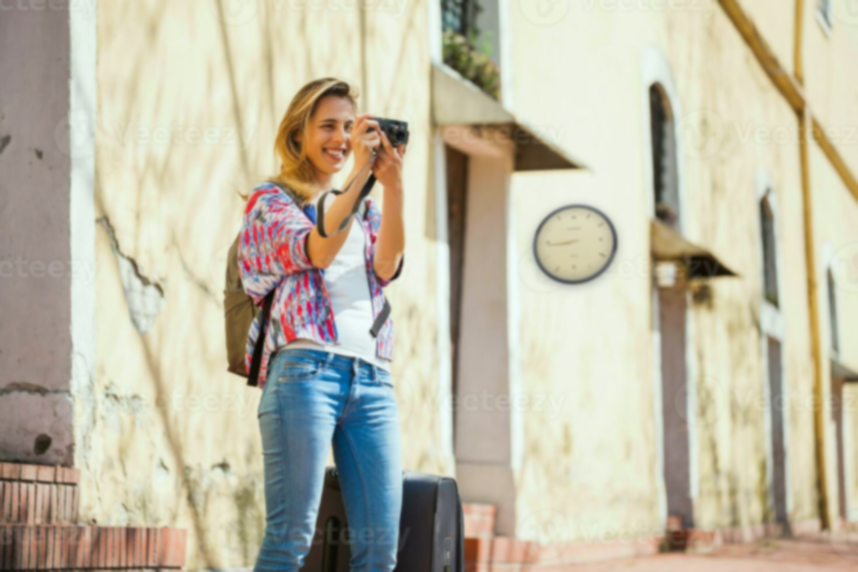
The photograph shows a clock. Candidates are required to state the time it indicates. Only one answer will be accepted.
8:44
